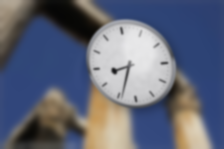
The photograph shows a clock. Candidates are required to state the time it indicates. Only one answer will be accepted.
8:34
